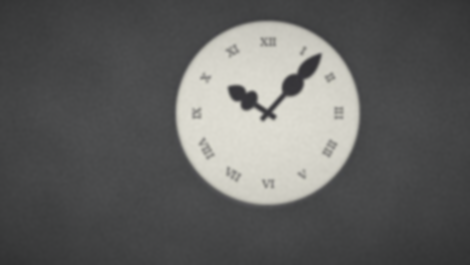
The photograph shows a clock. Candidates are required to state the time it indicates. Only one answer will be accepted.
10:07
